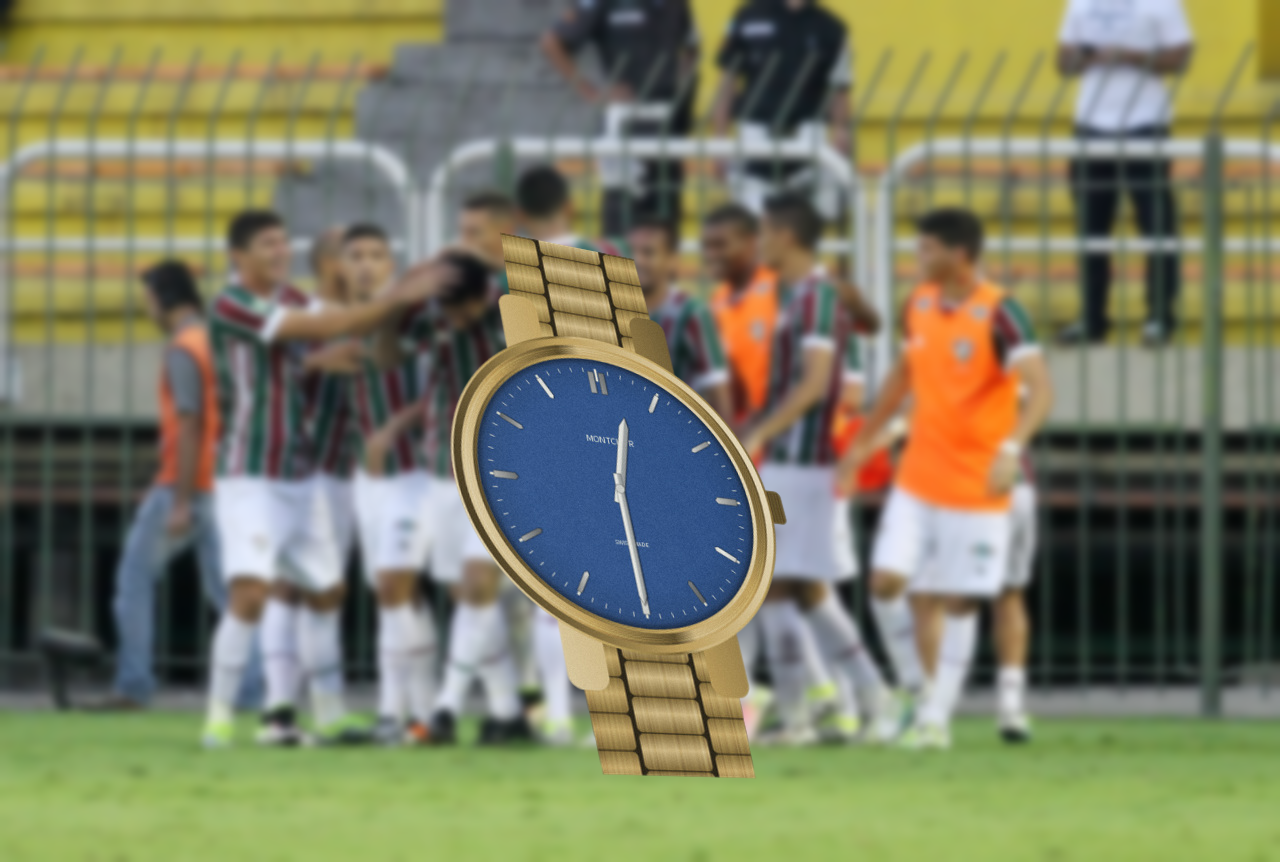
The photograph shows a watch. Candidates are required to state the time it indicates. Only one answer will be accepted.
12:30
